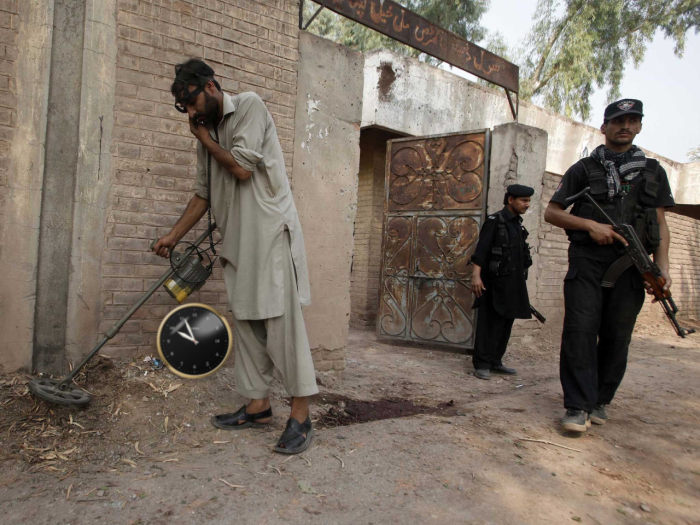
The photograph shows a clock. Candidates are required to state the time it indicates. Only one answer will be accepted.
9:56
